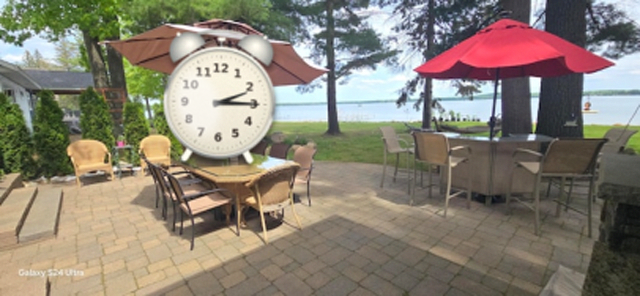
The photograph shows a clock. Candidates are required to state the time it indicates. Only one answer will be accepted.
2:15
